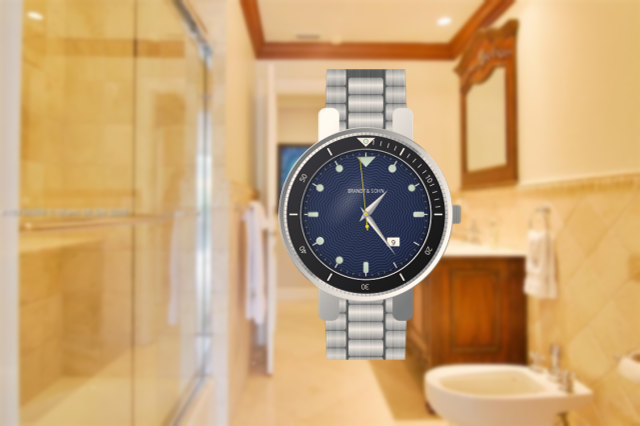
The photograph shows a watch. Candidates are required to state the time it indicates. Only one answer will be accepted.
1:23:59
